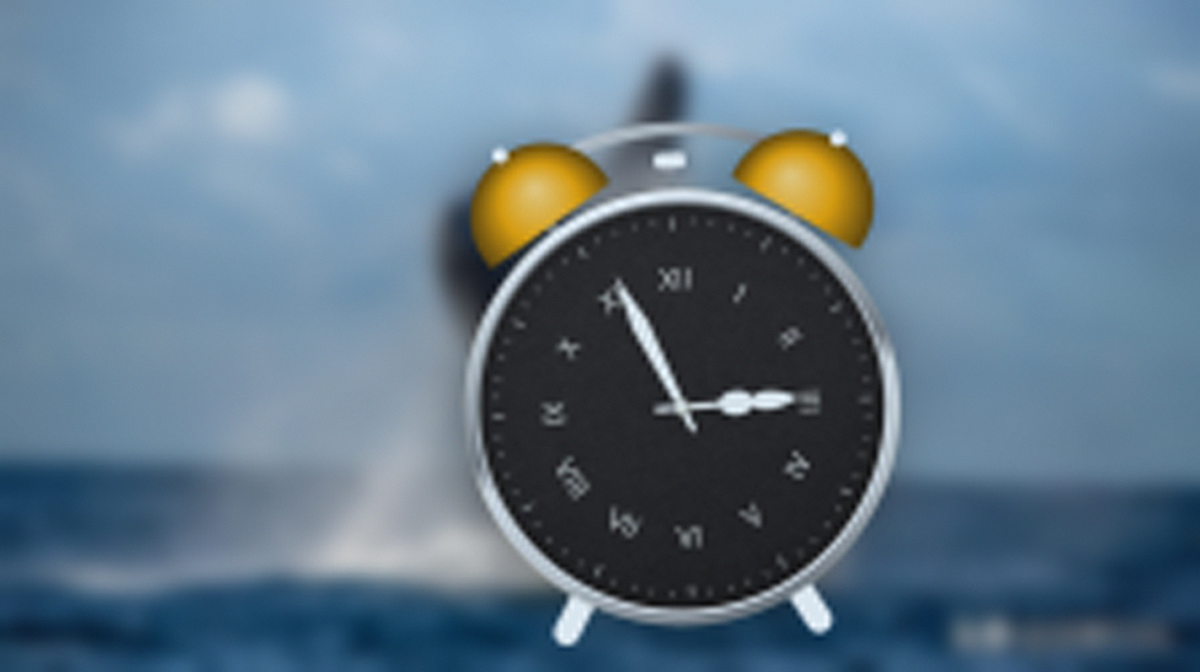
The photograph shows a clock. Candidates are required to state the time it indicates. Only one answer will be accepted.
2:56
